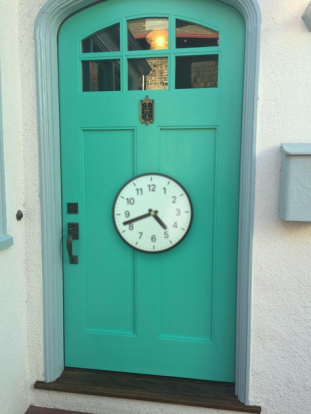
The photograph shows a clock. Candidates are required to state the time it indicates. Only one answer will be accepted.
4:42
